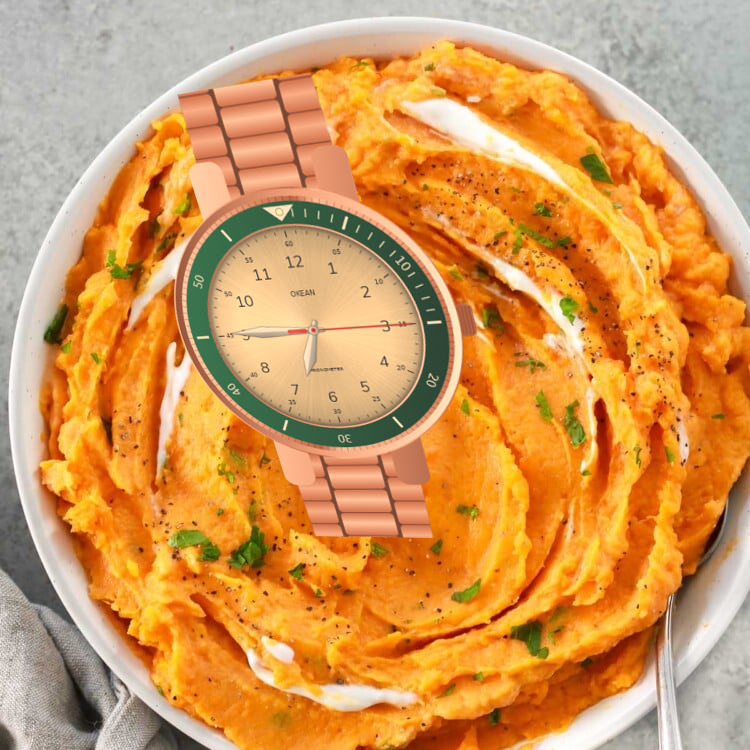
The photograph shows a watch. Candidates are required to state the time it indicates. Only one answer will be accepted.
6:45:15
